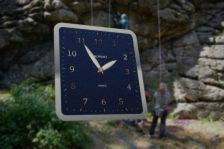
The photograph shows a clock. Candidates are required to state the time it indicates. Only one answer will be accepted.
1:55
